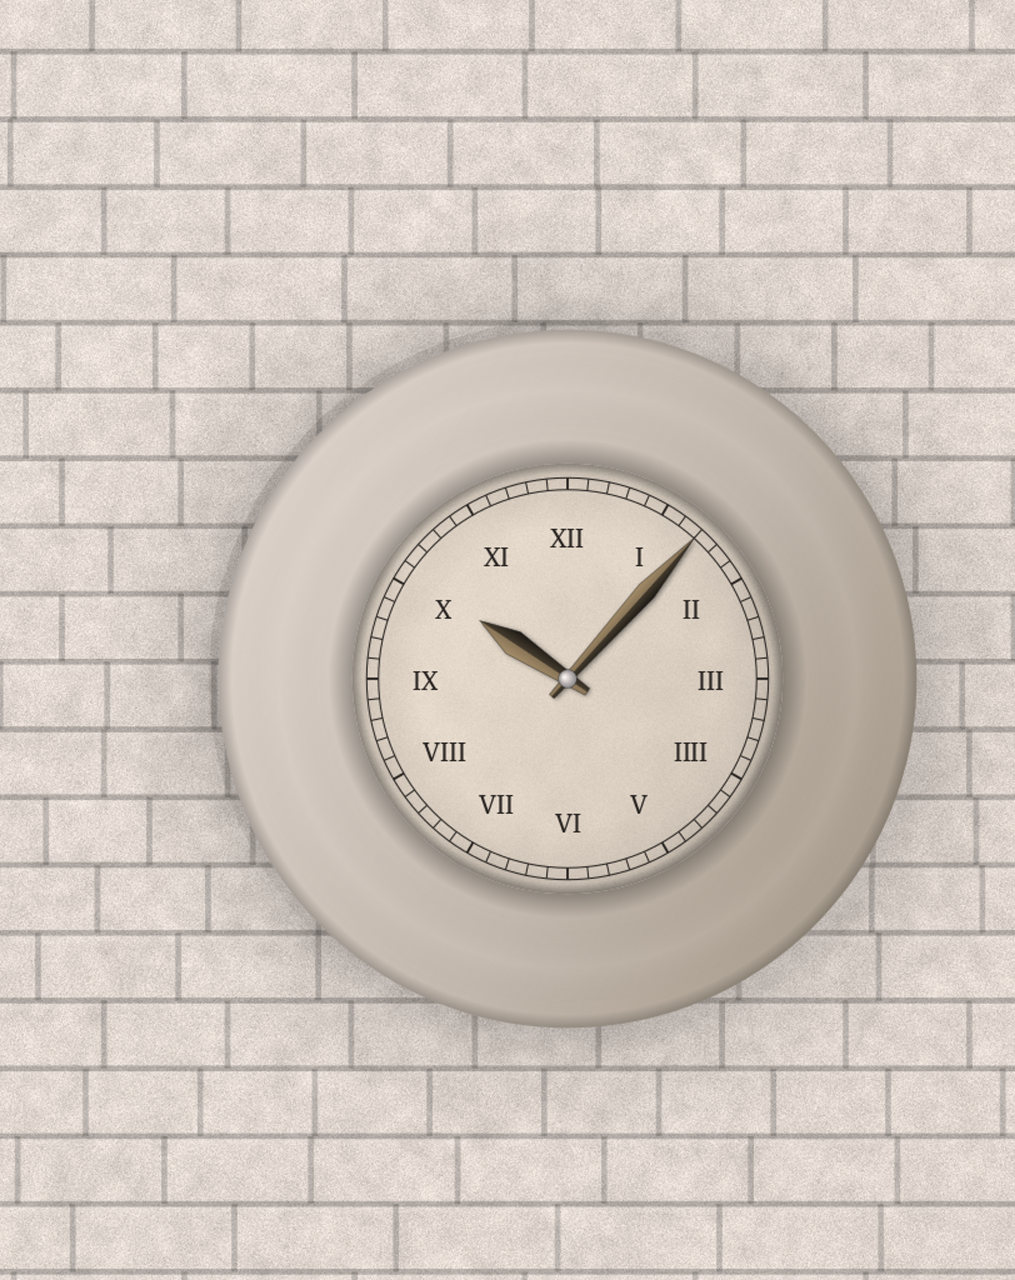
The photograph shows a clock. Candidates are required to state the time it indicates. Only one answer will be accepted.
10:07
